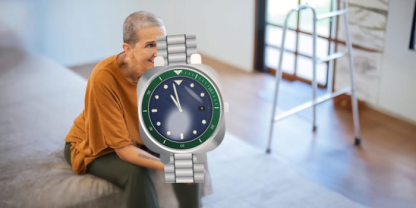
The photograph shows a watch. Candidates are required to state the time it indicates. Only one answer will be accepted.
10:58
